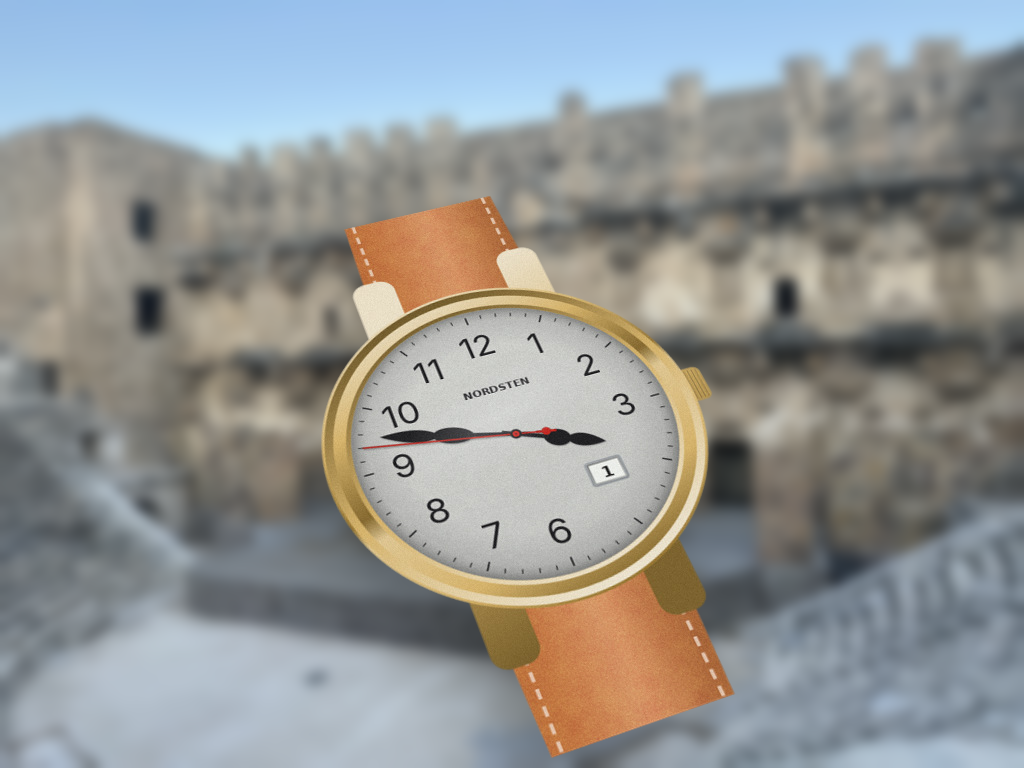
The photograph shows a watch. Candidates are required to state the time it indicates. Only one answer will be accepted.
3:47:47
